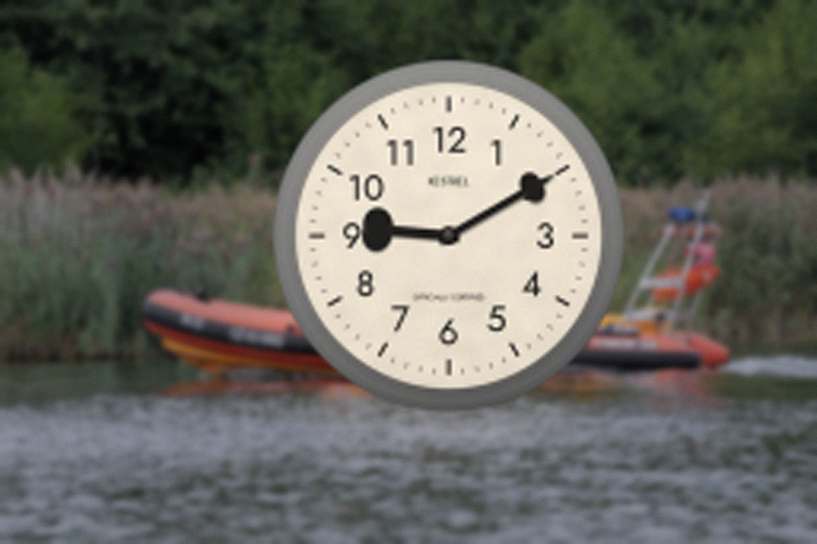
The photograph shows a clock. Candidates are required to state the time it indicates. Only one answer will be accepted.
9:10
